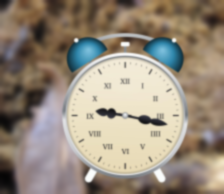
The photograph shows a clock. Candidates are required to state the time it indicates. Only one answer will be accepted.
9:17
